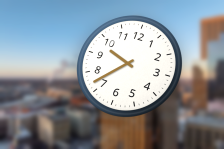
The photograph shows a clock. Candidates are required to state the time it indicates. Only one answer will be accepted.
9:37
